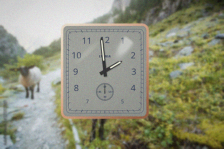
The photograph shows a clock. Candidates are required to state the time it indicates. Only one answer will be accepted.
1:59
